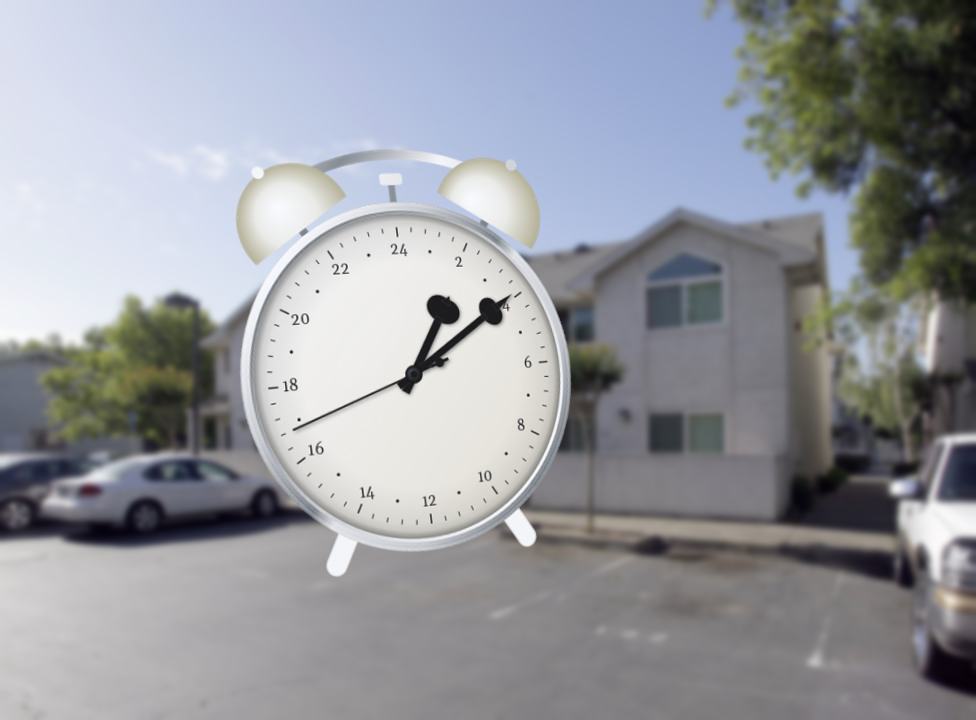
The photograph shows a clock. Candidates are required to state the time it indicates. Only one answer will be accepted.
2:09:42
